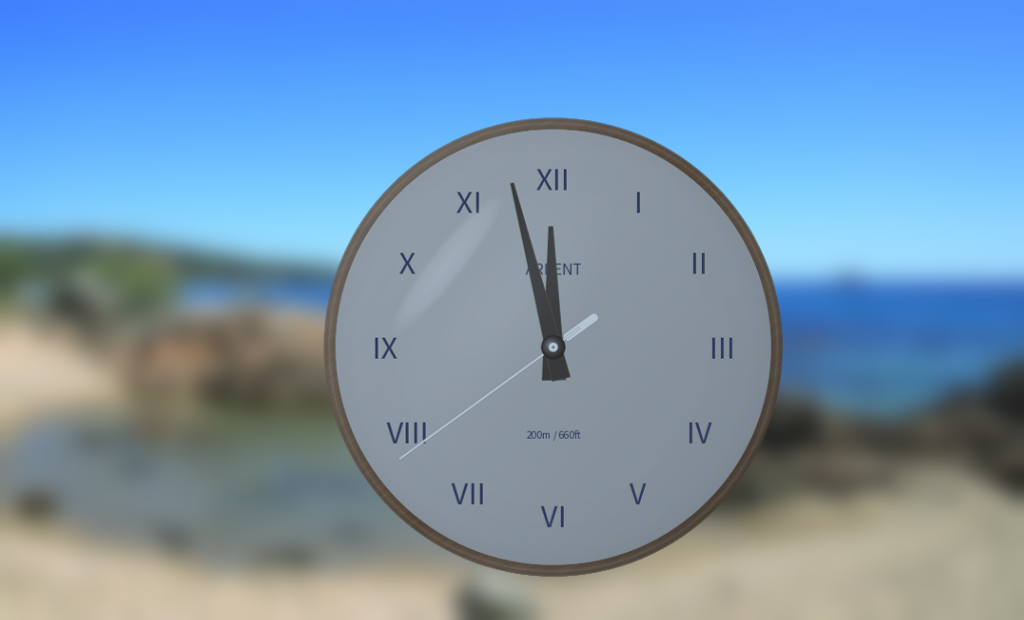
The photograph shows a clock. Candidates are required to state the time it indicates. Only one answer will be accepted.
11:57:39
